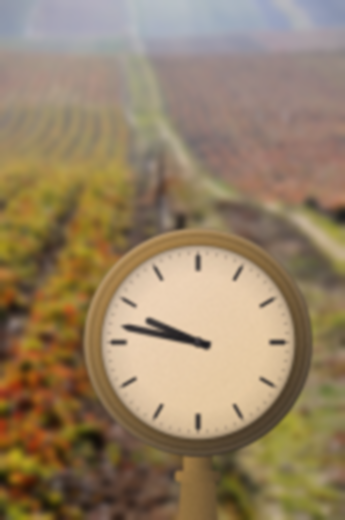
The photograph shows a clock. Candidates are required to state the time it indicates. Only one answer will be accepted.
9:47
